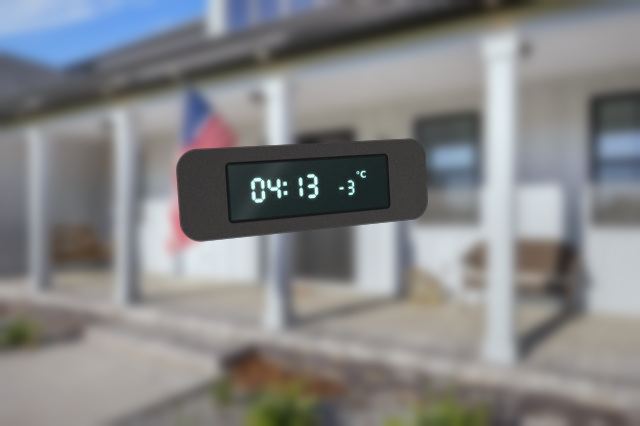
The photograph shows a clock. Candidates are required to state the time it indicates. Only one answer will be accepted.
4:13
